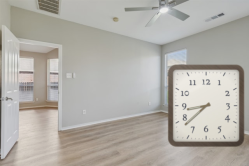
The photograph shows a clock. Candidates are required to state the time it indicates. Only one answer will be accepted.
8:38
